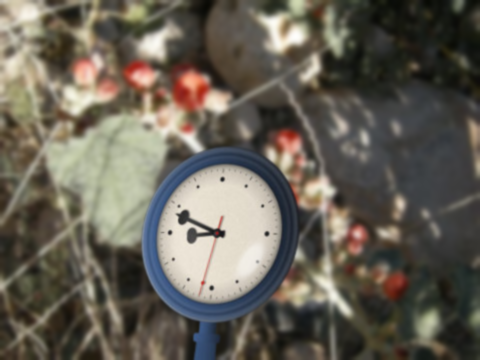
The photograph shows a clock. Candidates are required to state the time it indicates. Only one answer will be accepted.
8:48:32
